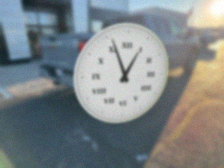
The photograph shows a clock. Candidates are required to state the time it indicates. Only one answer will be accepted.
12:56
